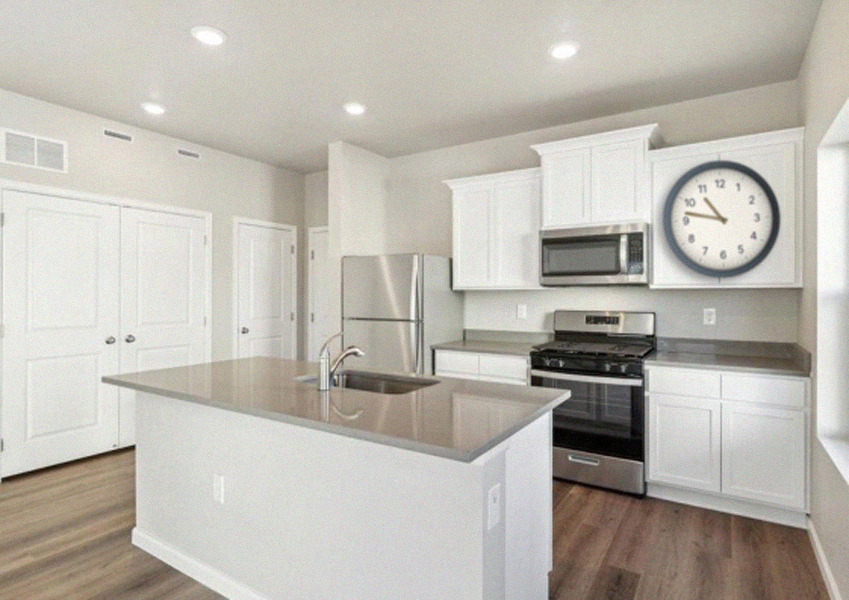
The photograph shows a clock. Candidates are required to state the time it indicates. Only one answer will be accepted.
10:47
